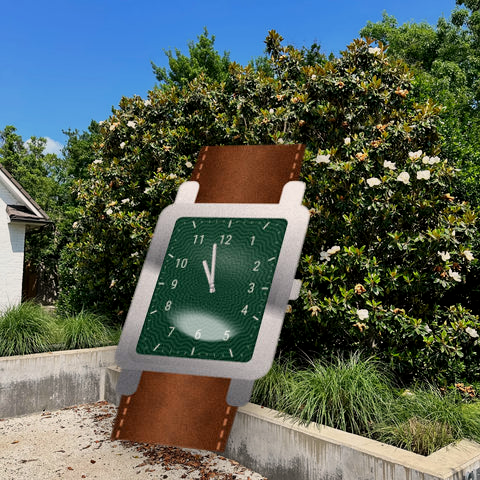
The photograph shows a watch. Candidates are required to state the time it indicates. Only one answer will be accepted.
10:58
